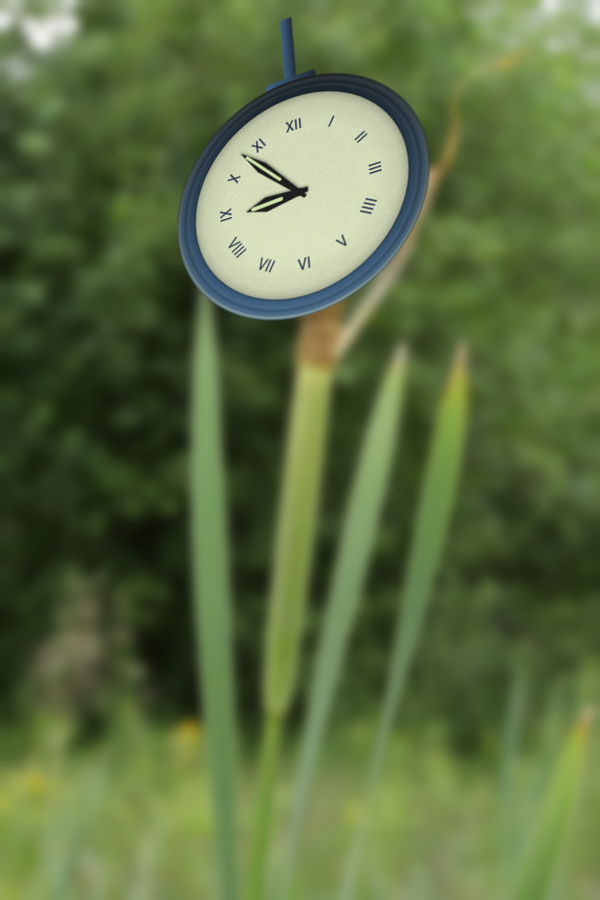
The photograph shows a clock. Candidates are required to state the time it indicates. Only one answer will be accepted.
8:53
